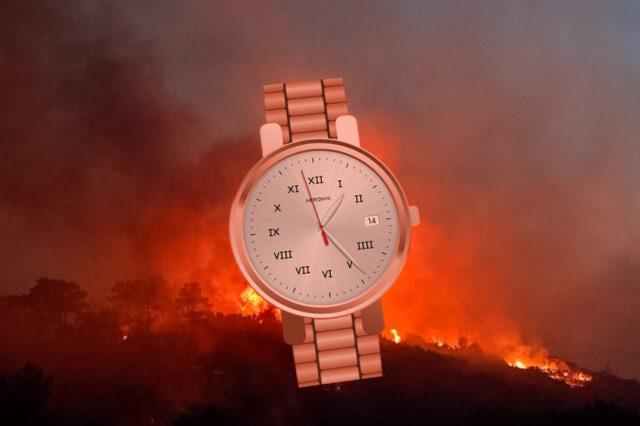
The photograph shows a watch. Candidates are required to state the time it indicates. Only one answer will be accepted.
1:23:58
